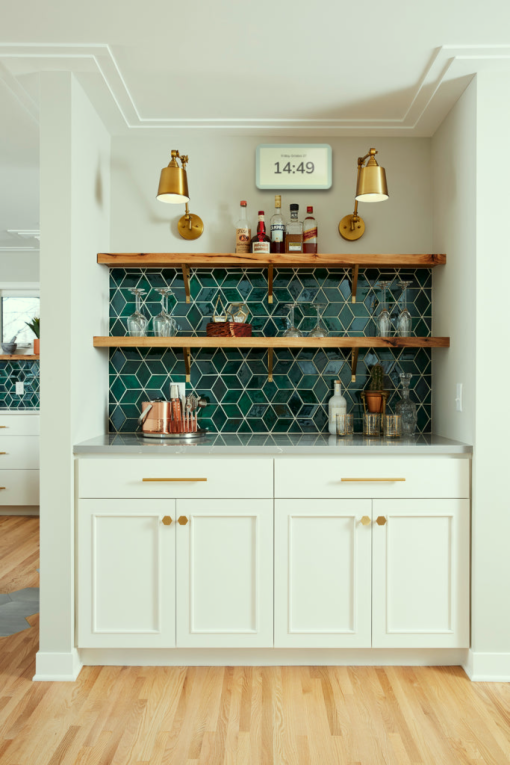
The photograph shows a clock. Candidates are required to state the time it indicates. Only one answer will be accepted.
14:49
